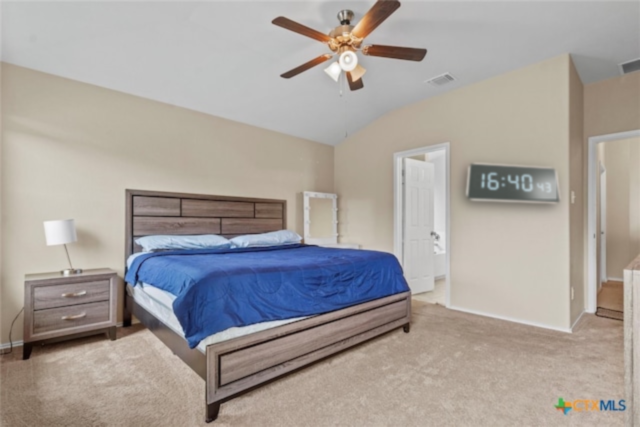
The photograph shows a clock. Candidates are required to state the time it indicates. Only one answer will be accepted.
16:40
